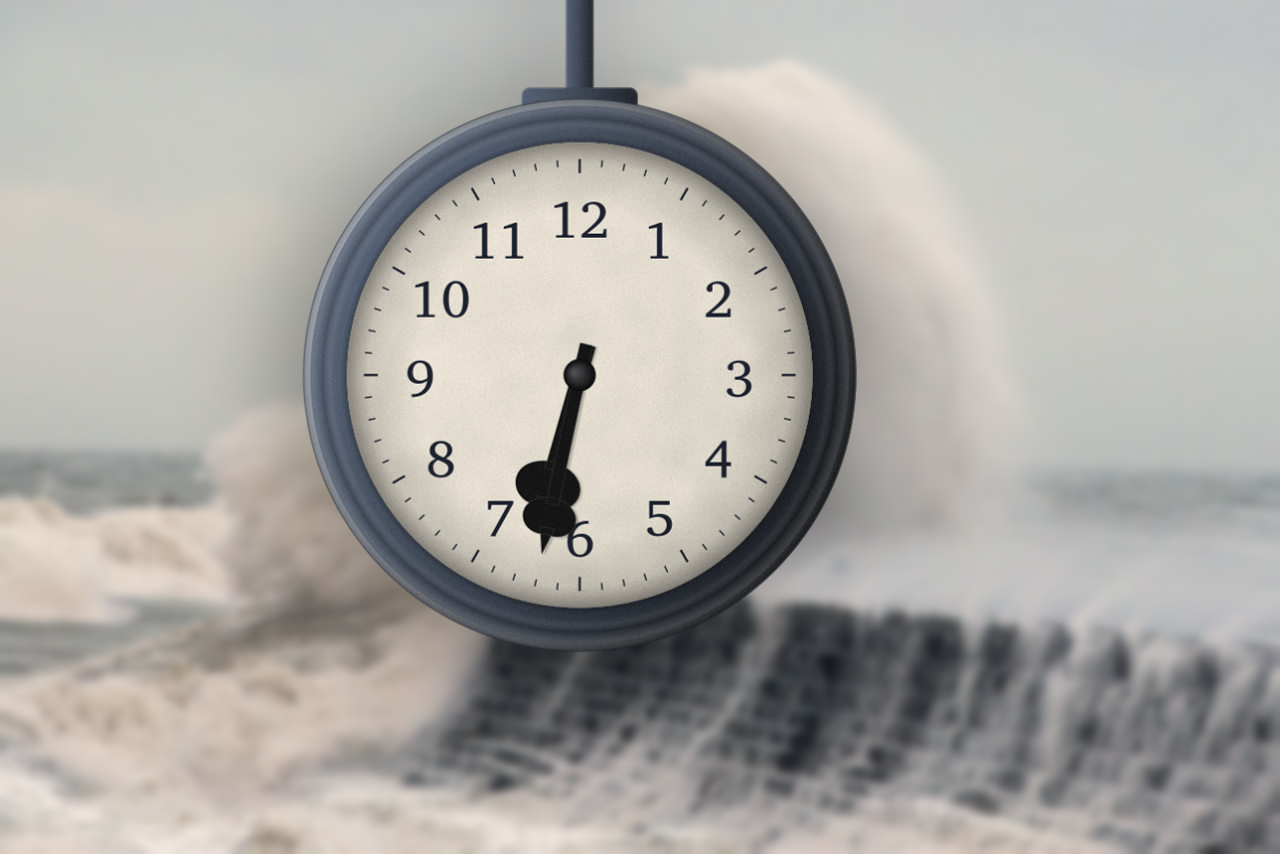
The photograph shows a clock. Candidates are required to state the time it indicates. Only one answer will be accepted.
6:32
